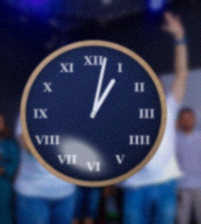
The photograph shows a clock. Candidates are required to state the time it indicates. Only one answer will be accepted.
1:02
